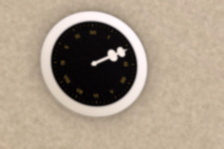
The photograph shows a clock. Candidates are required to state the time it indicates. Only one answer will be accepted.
2:11
